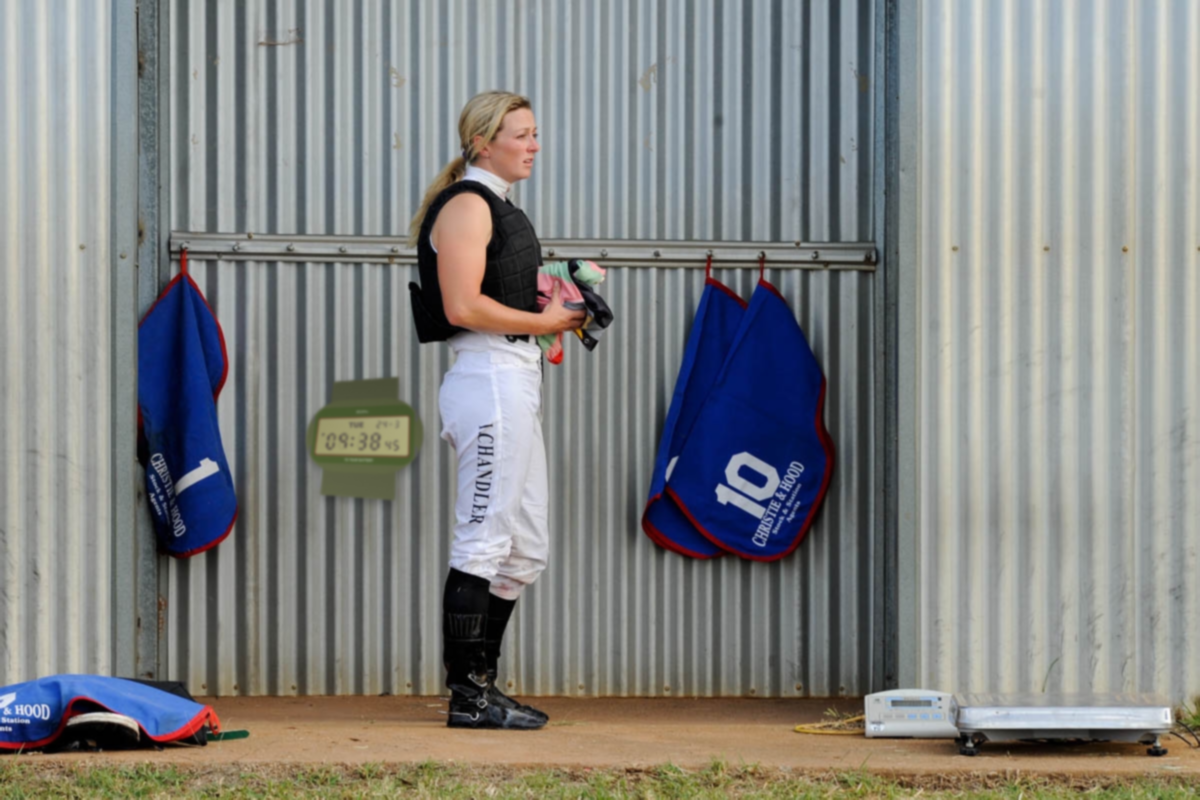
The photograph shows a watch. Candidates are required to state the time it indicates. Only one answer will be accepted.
9:38
